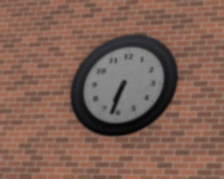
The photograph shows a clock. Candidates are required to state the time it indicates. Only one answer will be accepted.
6:32
